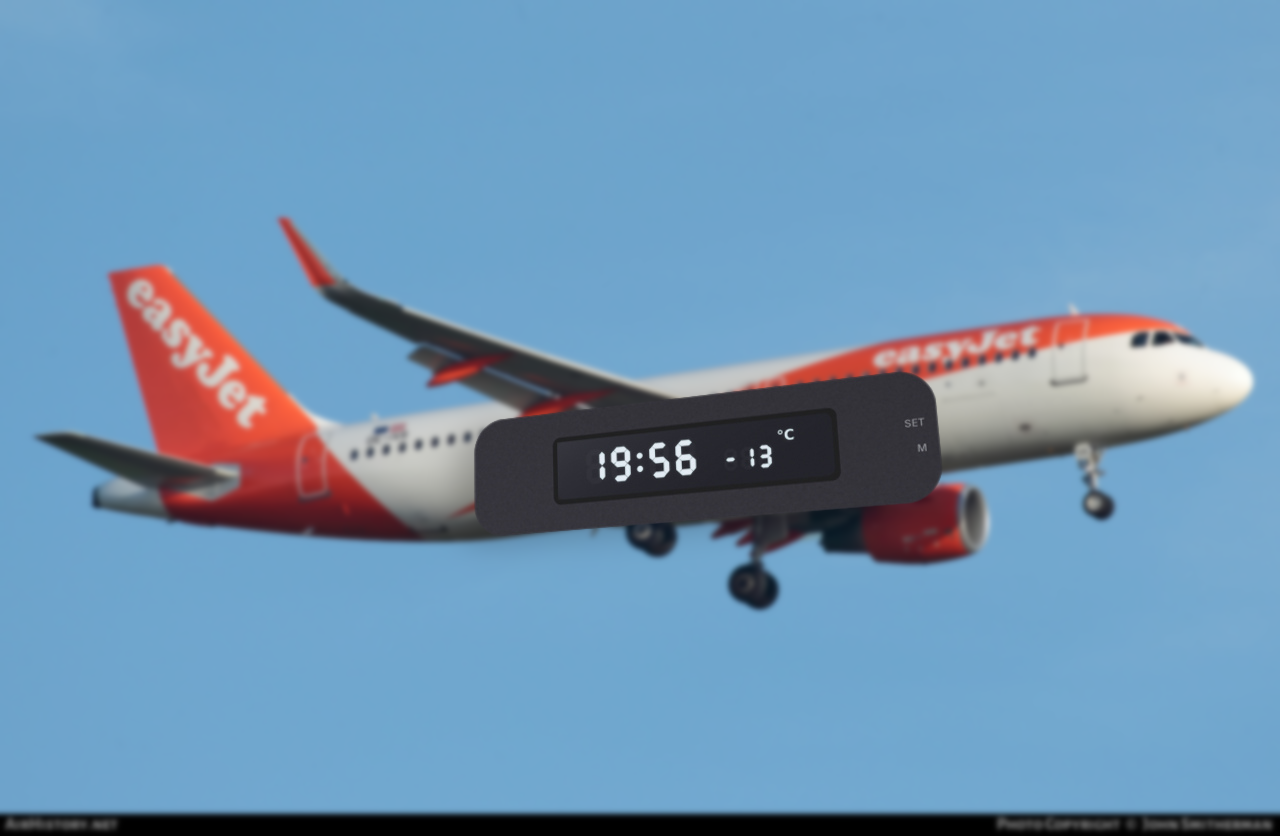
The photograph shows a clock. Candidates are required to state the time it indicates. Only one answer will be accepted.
19:56
